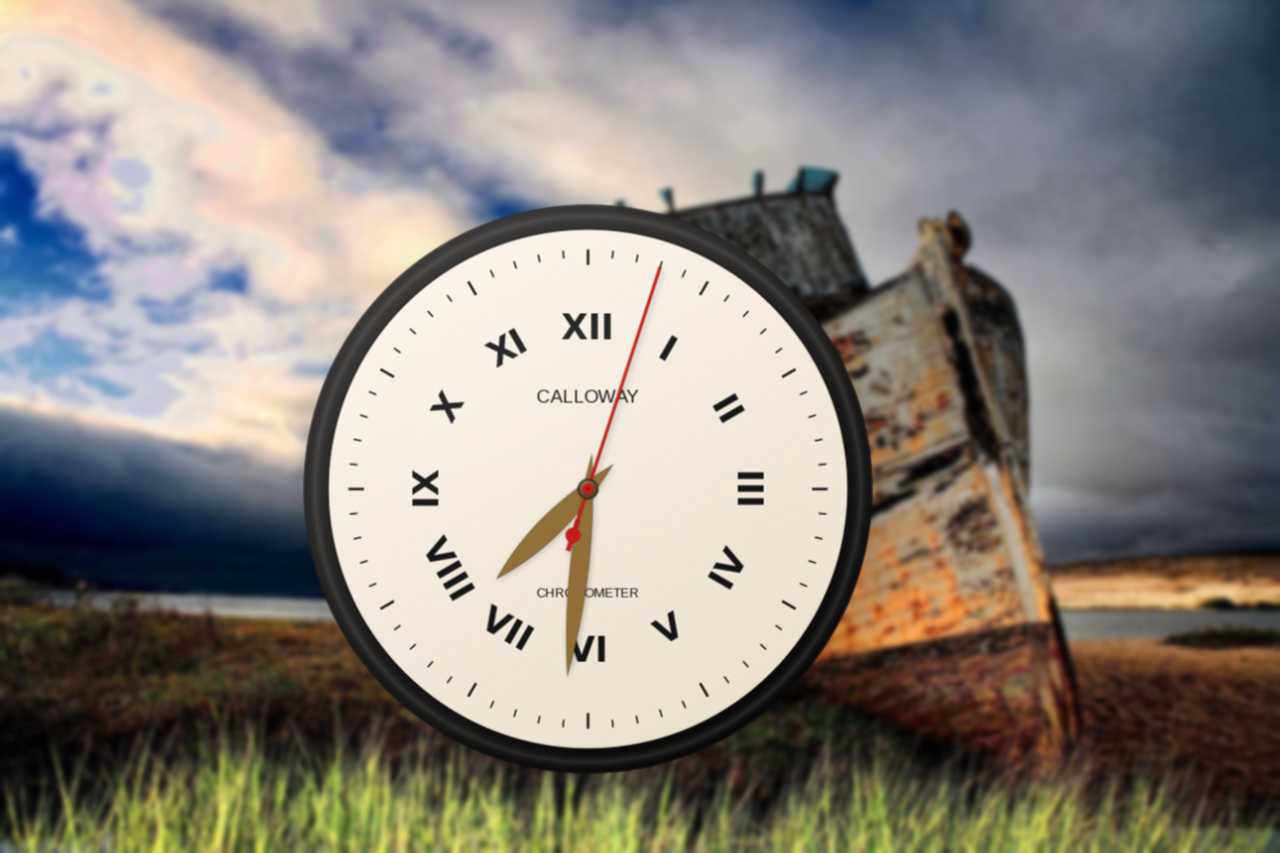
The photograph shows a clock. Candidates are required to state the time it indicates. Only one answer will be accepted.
7:31:03
